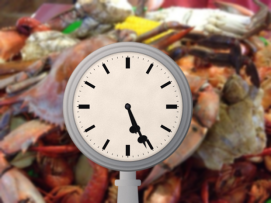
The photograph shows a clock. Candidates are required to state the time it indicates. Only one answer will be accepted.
5:26
